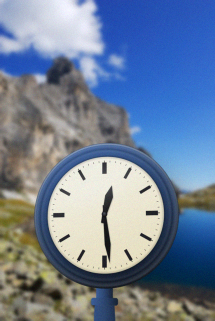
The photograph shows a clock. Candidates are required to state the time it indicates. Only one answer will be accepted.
12:29
